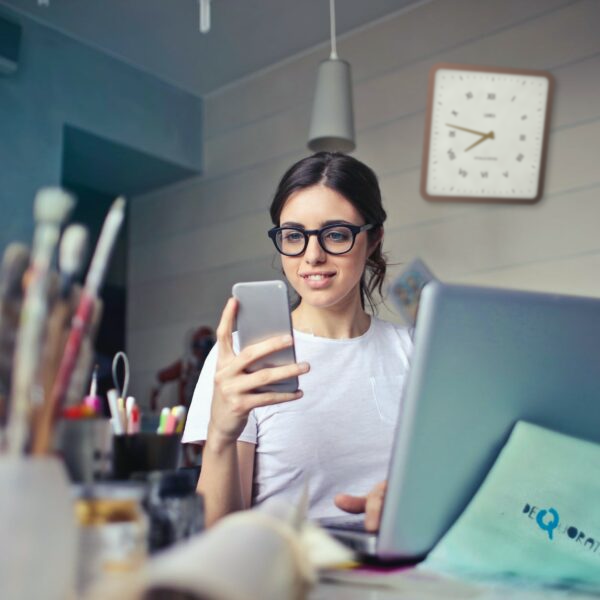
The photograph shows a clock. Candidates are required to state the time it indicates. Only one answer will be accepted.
7:47
